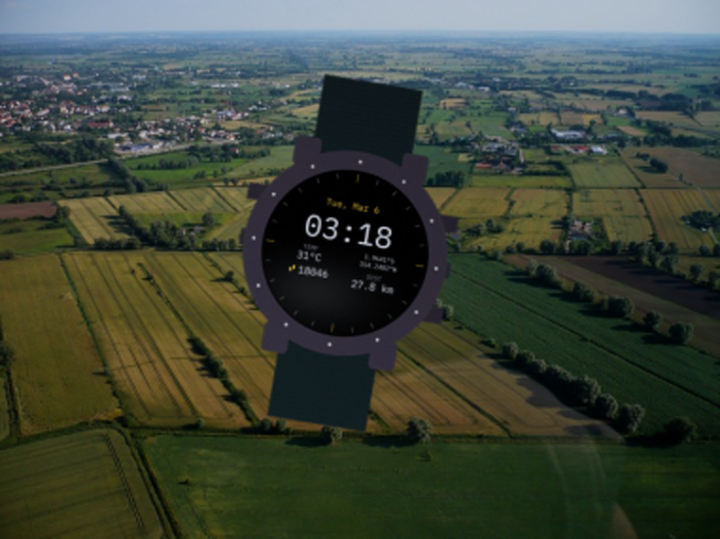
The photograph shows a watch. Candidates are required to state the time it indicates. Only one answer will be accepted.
3:18
